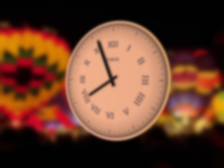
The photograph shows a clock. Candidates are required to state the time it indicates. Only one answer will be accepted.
7:56
